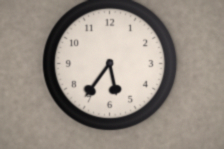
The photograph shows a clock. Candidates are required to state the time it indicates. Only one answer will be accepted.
5:36
